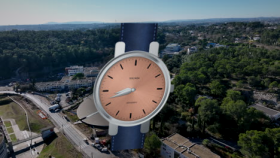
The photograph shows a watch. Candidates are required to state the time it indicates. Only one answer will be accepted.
8:42
